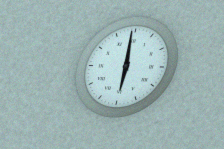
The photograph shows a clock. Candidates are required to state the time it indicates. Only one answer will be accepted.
5:59
